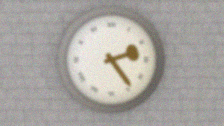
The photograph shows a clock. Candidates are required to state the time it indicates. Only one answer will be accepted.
2:24
